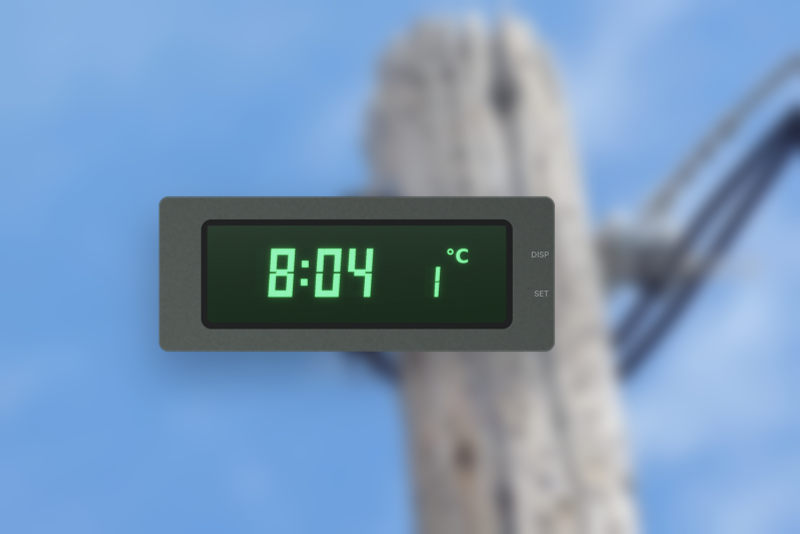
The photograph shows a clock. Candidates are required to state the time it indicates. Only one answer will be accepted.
8:04
